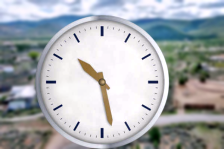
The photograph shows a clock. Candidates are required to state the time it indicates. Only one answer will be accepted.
10:28
